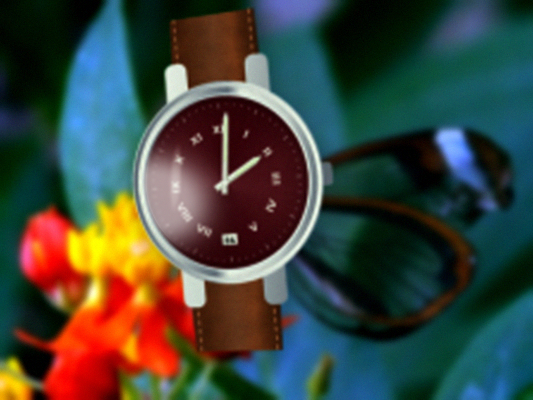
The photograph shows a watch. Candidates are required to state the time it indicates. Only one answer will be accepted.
2:01
